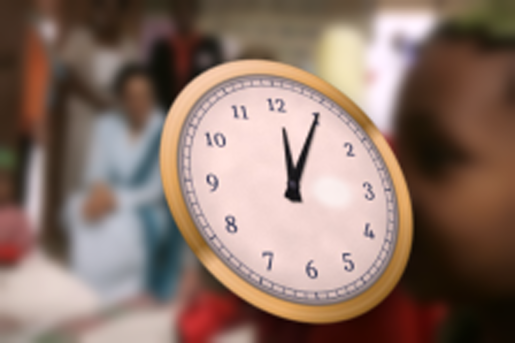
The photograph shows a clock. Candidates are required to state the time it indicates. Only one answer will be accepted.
12:05
